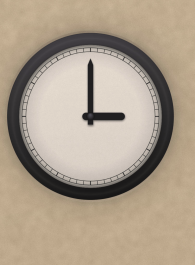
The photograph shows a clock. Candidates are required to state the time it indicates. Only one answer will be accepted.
3:00
